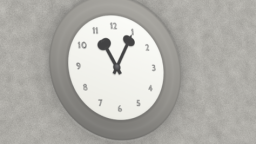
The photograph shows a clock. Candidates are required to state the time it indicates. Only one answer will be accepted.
11:05
